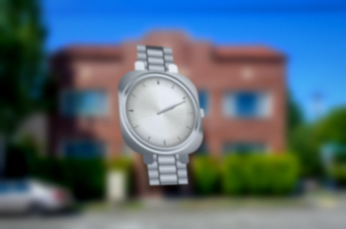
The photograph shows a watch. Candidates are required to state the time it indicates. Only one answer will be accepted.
2:11
